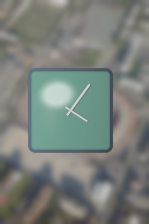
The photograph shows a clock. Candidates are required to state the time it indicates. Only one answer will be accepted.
4:06
